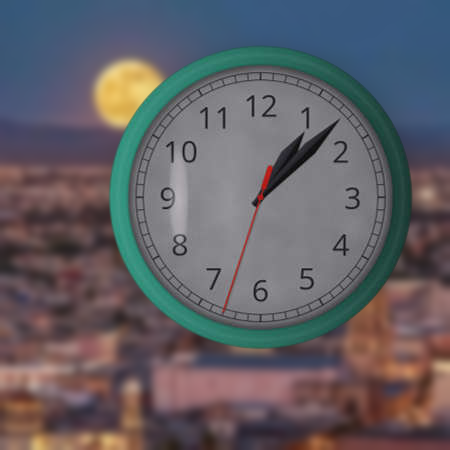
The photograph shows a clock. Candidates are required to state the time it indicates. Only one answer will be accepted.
1:07:33
